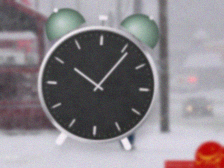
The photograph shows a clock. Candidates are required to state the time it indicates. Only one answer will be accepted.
10:06
